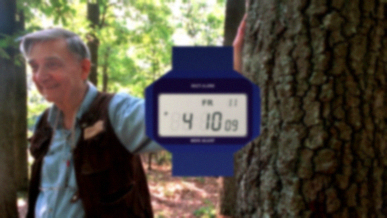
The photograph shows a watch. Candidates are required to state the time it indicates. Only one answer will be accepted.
4:10
